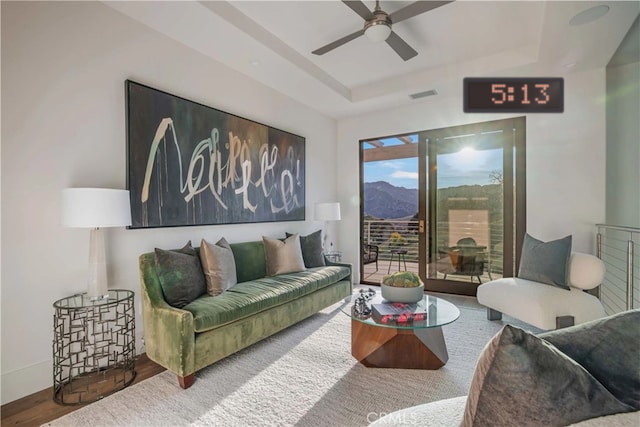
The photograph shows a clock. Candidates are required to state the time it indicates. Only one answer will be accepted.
5:13
